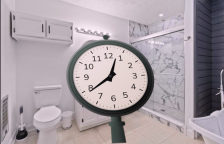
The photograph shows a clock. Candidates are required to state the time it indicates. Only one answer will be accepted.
12:39
